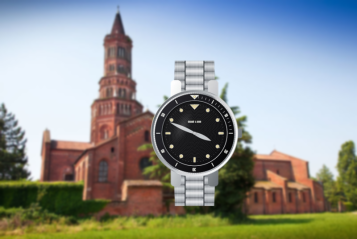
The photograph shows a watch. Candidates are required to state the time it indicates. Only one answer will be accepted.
3:49
